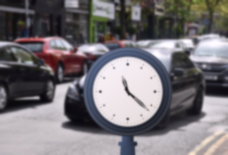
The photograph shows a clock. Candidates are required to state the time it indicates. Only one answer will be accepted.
11:22
